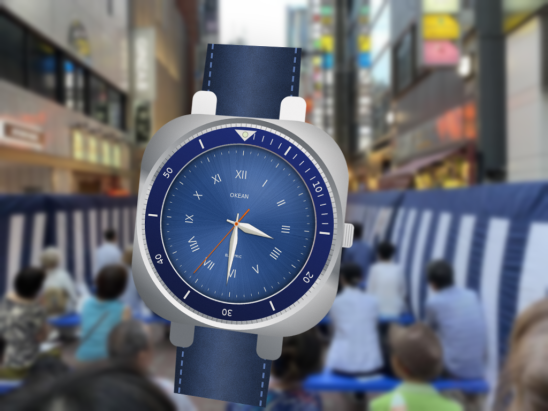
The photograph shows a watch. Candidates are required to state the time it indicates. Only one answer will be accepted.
3:30:36
